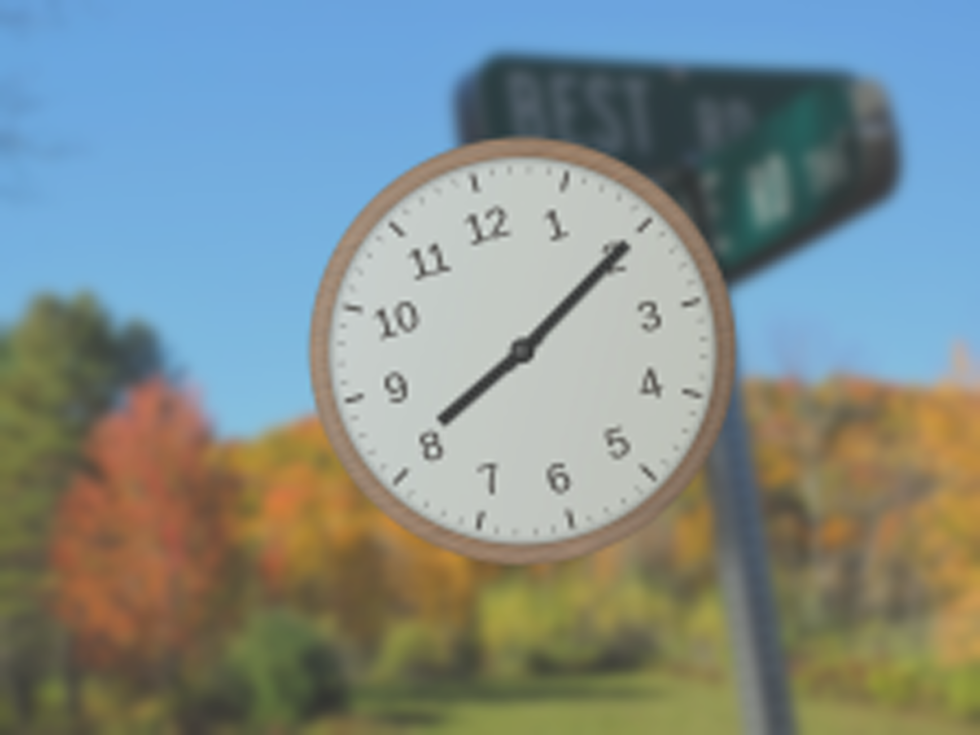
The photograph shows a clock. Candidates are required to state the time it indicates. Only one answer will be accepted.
8:10
